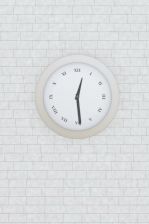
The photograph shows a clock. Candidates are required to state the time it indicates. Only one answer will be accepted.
12:29
